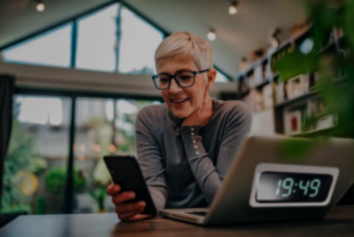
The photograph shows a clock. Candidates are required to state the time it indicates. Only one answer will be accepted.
19:49
